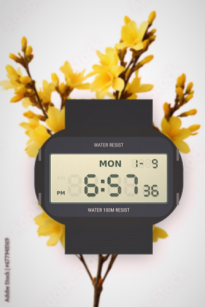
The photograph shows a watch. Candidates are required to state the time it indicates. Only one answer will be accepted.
6:57:36
